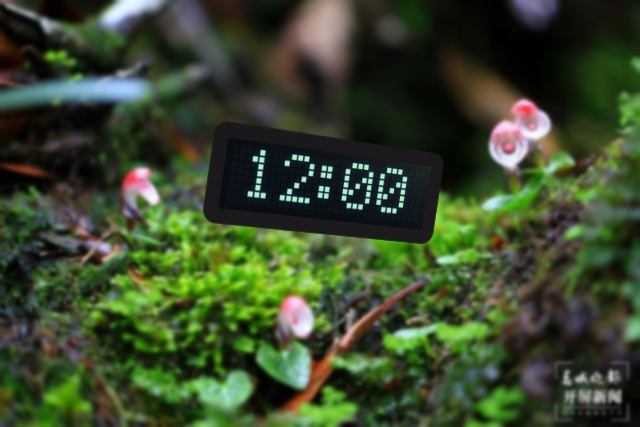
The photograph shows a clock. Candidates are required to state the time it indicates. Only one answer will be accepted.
12:00
